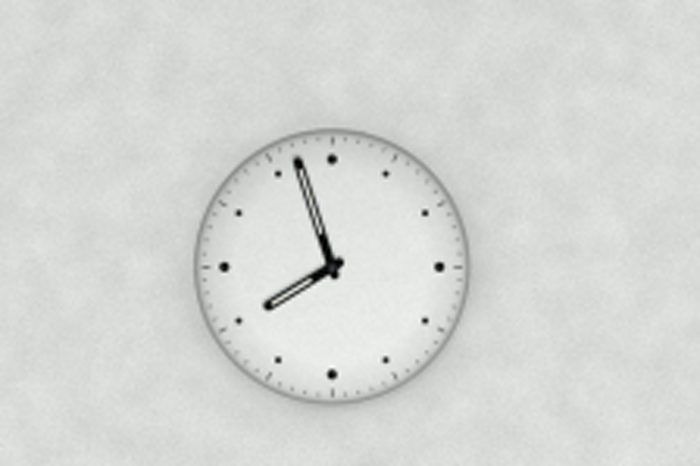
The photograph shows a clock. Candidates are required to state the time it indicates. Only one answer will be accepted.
7:57
